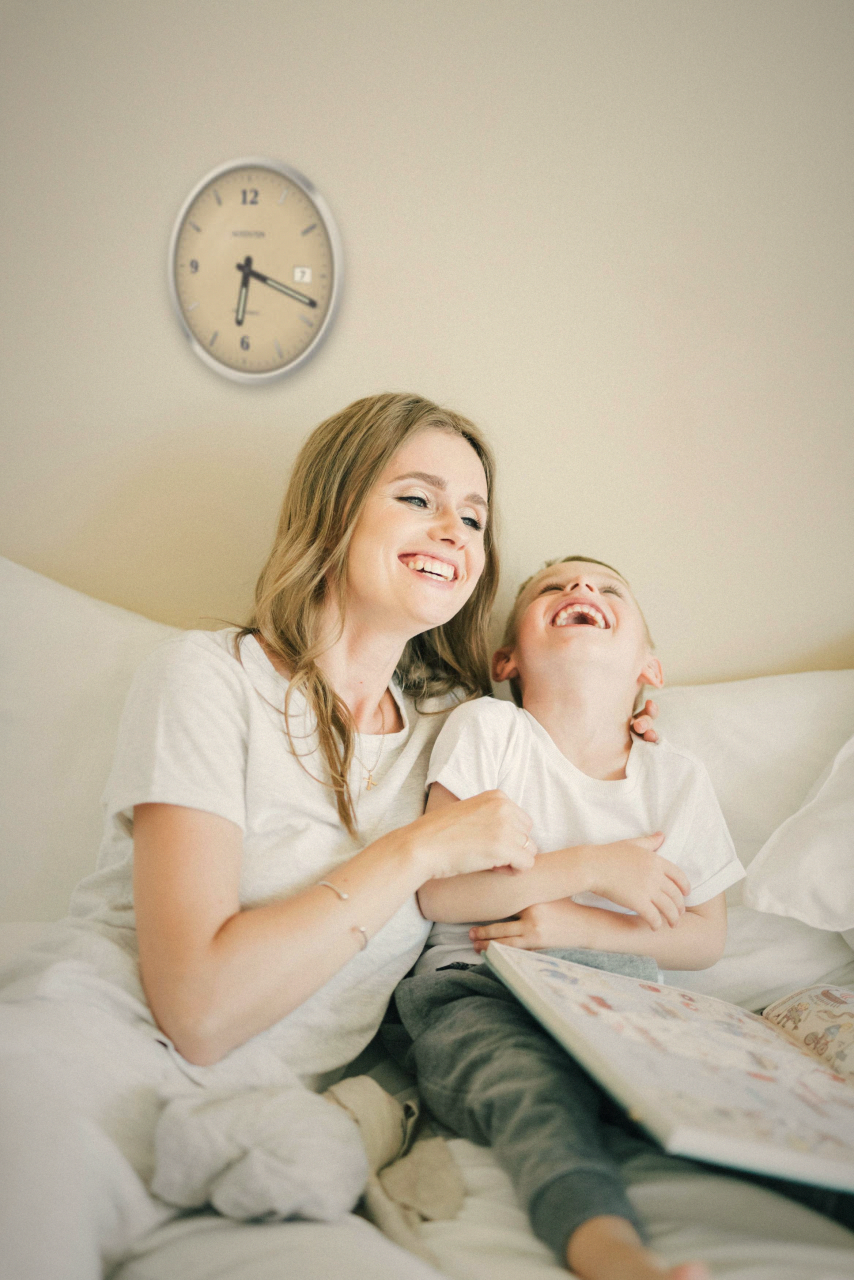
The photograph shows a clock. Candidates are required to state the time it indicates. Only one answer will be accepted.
6:18
